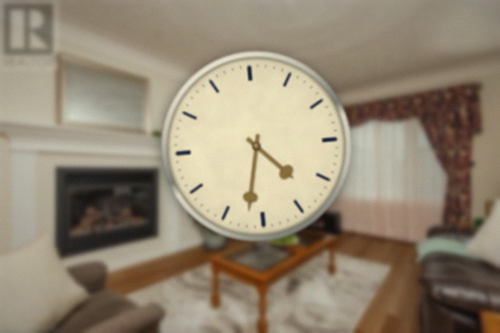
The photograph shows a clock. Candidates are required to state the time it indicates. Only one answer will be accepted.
4:32
